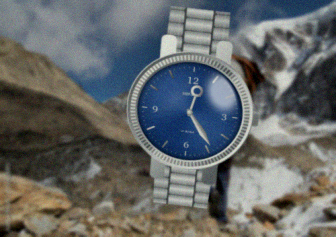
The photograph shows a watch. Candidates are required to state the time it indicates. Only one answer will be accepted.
12:24
